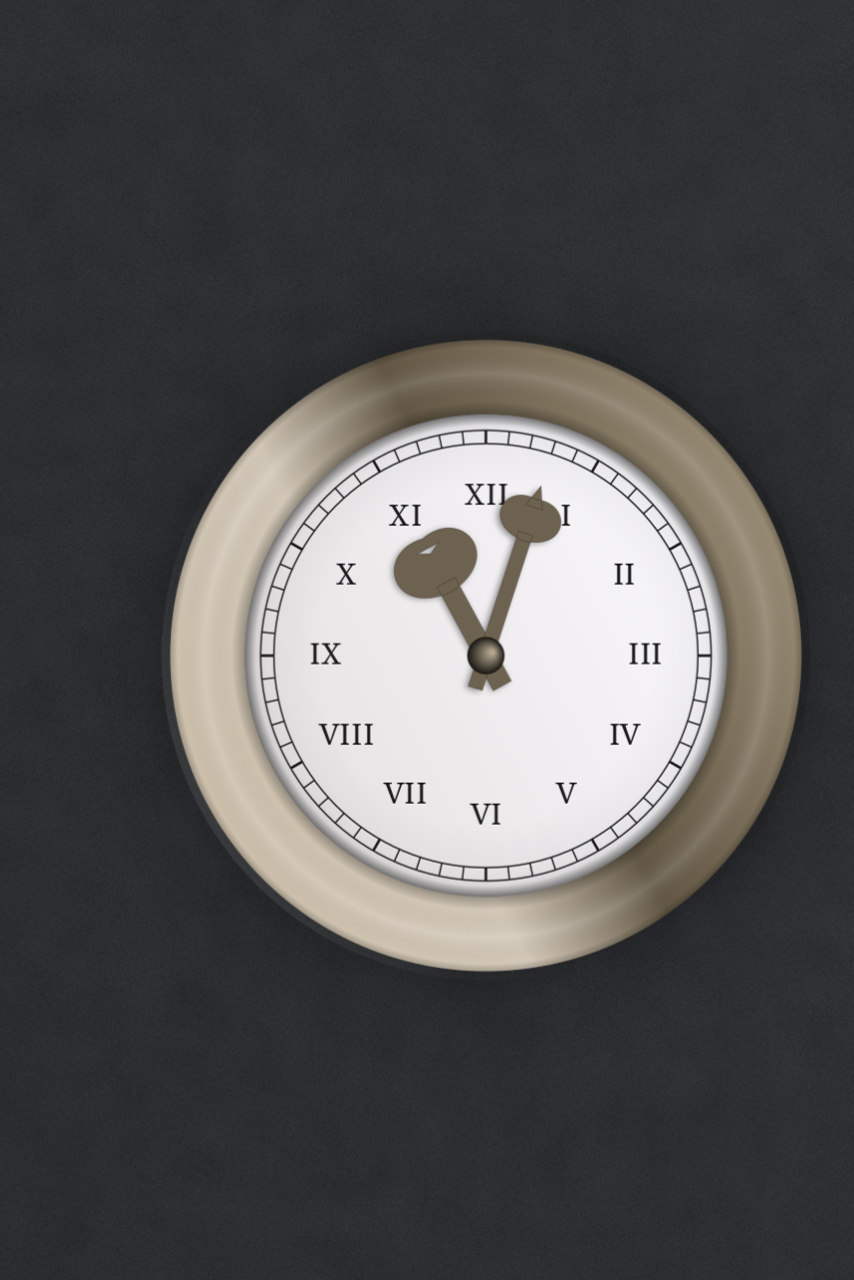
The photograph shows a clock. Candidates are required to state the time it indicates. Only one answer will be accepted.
11:03
